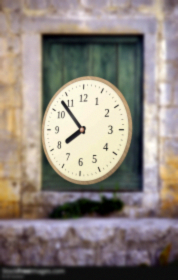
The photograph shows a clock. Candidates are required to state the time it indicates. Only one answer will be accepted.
7:53
